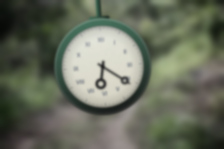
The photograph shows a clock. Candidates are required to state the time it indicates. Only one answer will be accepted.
6:21
